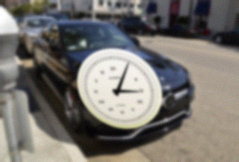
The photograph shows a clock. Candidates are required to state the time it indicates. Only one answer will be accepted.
3:05
